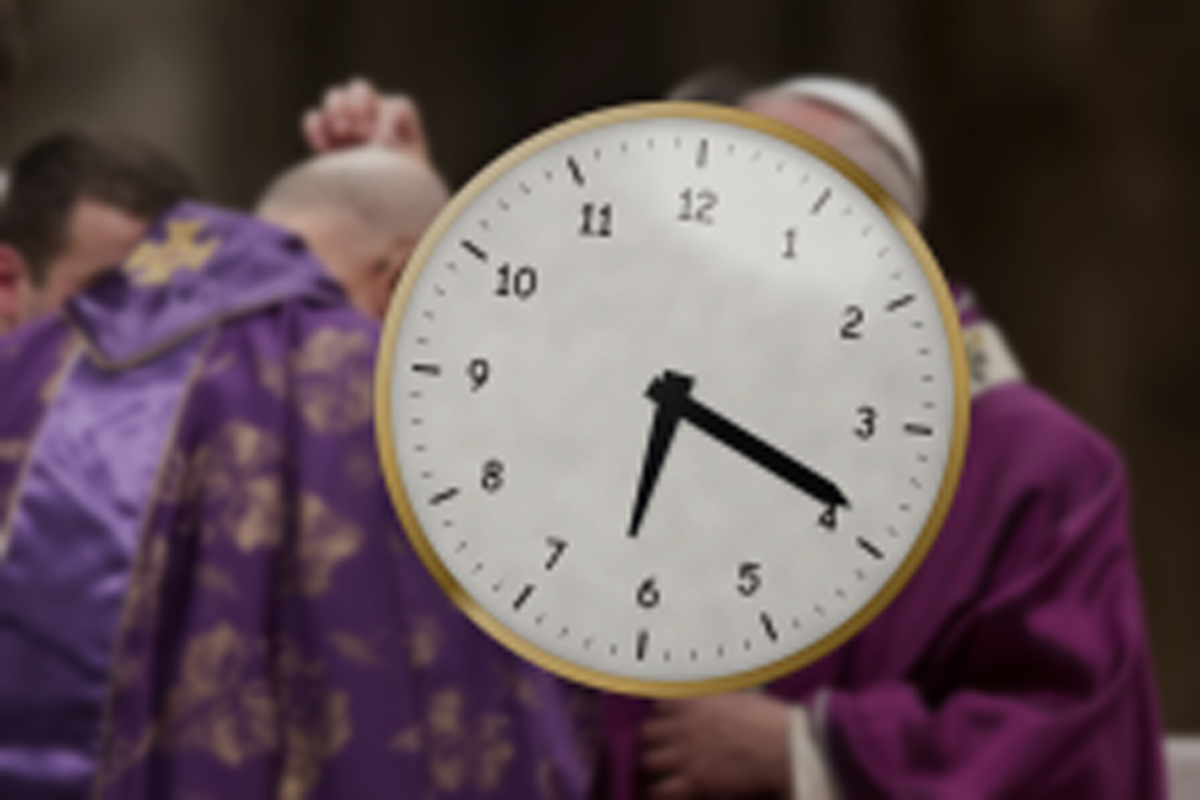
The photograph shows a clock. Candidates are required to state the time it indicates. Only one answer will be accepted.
6:19
